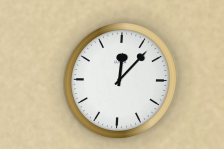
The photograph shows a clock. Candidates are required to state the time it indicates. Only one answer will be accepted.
12:07
